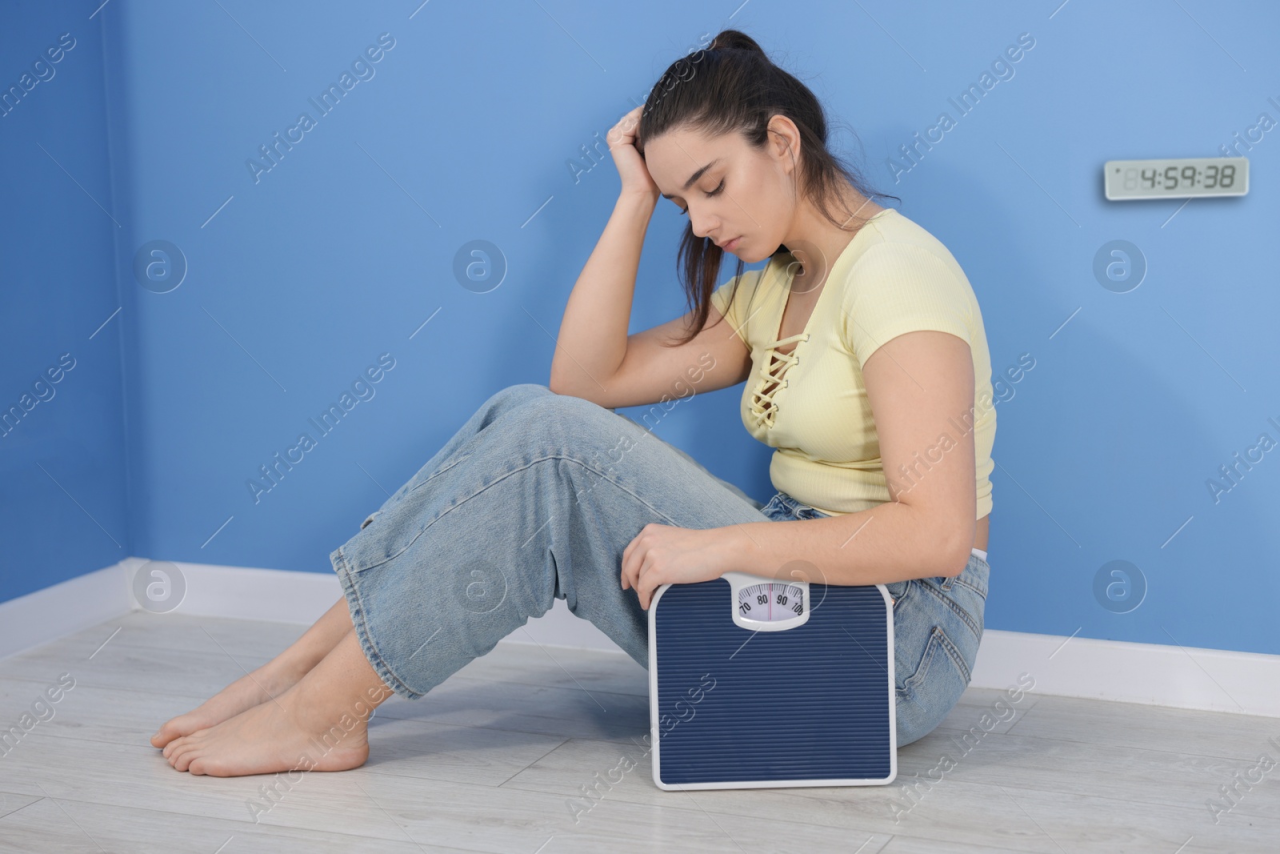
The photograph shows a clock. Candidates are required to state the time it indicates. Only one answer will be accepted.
4:59:38
